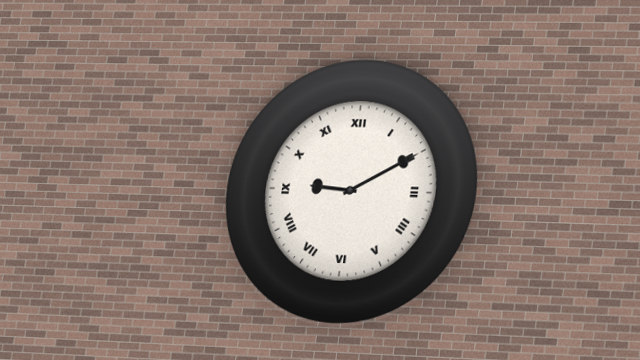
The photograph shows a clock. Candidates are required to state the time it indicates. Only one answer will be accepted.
9:10
